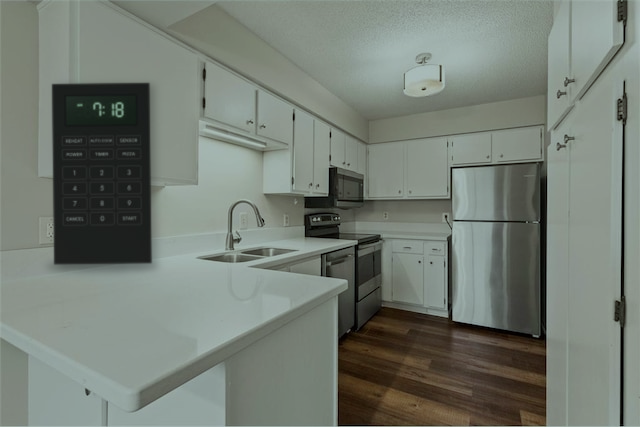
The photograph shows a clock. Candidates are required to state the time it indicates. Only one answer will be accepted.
7:18
